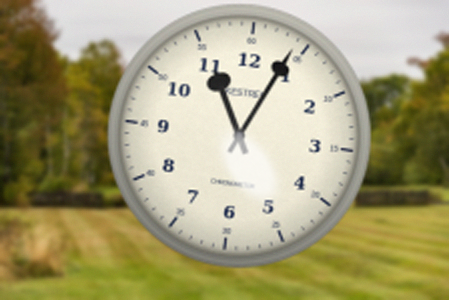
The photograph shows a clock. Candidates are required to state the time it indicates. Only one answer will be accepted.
11:04
